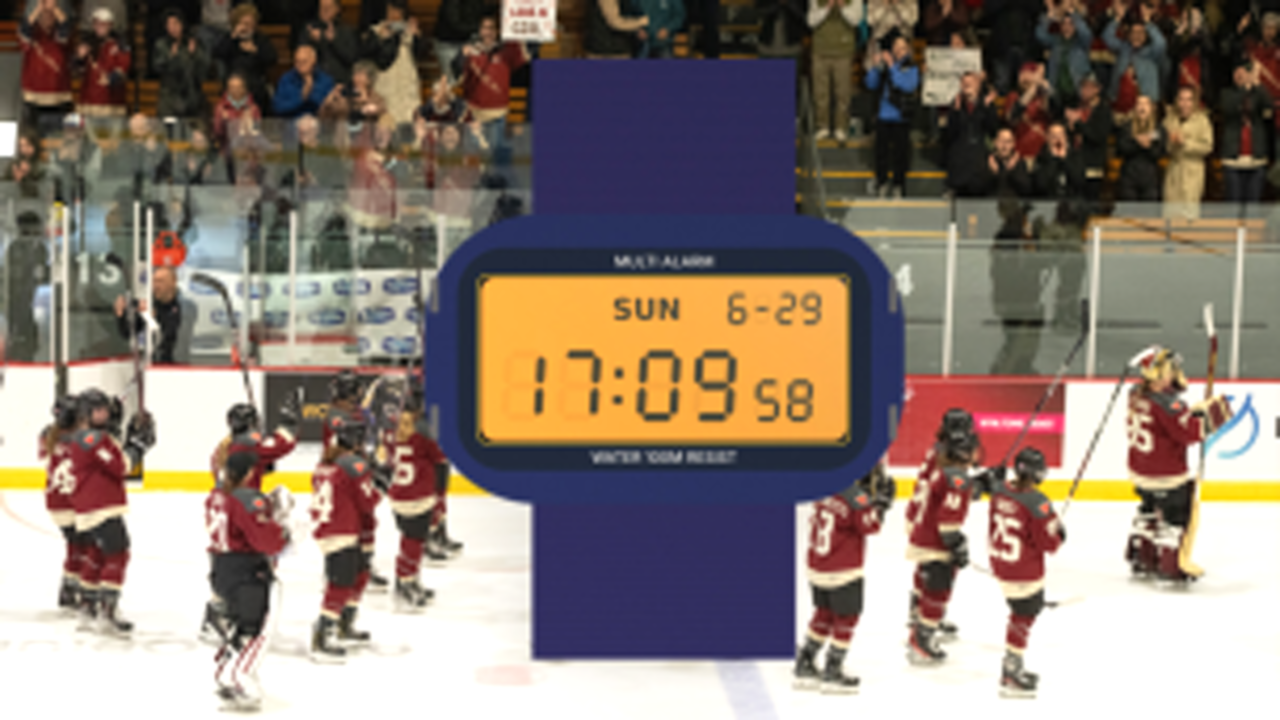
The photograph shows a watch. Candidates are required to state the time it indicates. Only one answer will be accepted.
17:09:58
